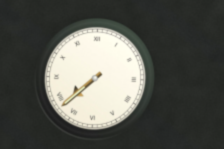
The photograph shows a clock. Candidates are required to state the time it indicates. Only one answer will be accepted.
7:38
